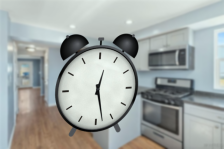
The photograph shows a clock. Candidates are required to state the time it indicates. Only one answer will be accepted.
12:28
